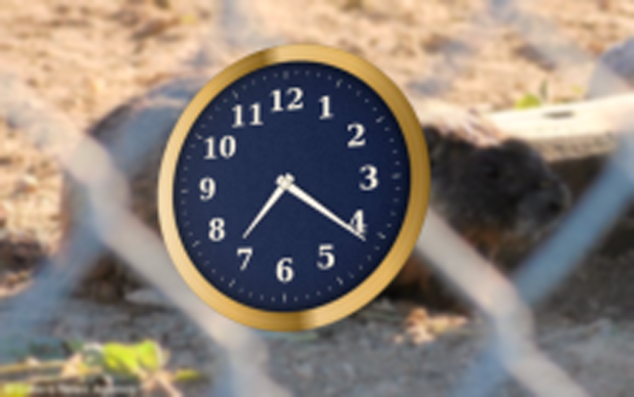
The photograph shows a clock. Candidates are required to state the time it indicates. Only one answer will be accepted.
7:21
